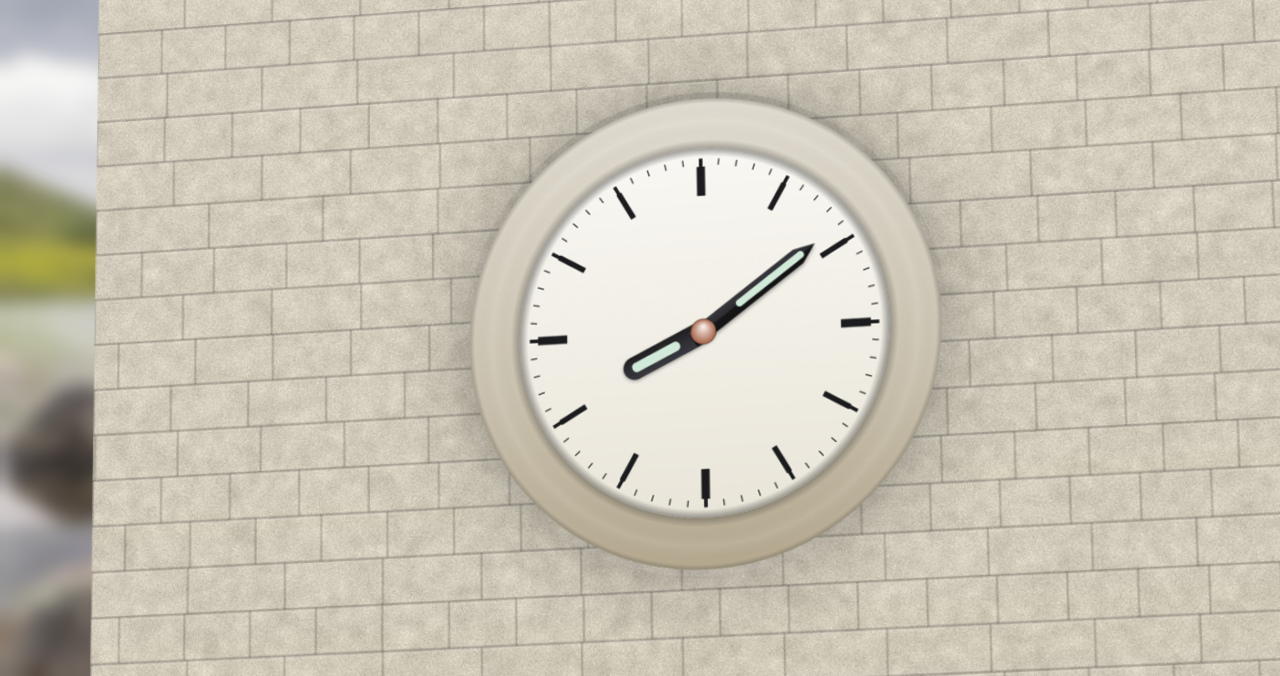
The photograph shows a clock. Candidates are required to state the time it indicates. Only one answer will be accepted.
8:09
